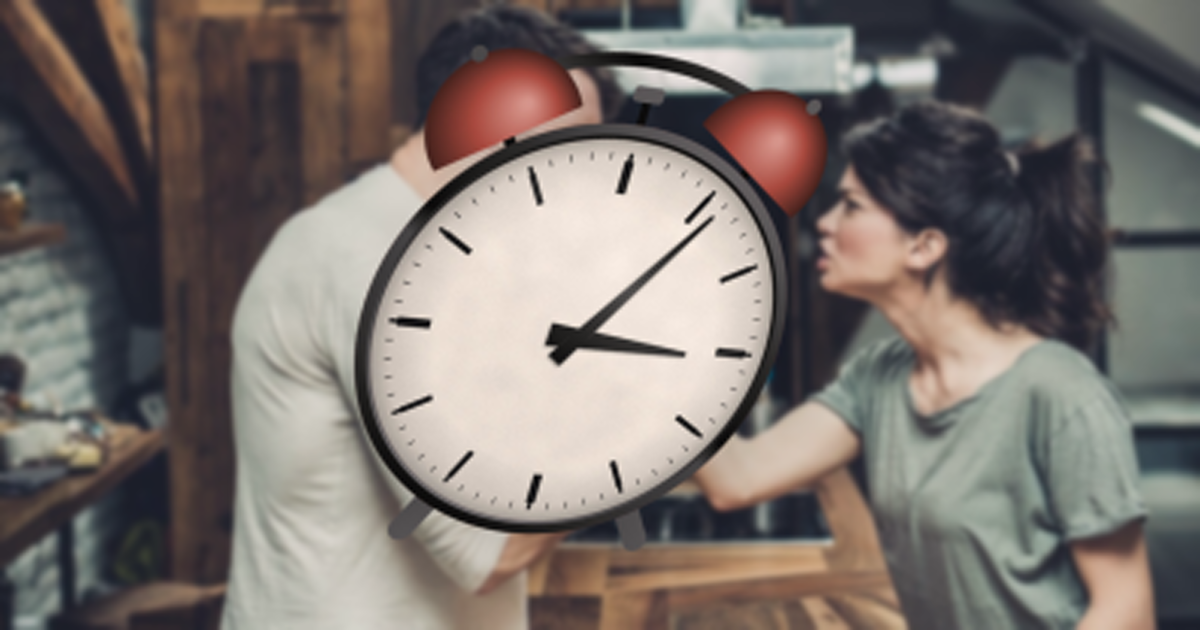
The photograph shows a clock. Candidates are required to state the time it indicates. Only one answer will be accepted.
3:06
